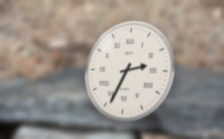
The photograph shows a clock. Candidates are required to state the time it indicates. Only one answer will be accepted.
2:34
